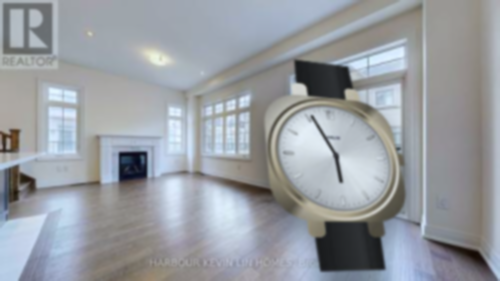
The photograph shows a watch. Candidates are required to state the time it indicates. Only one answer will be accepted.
5:56
